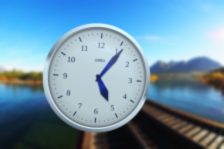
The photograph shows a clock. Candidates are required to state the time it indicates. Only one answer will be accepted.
5:06
